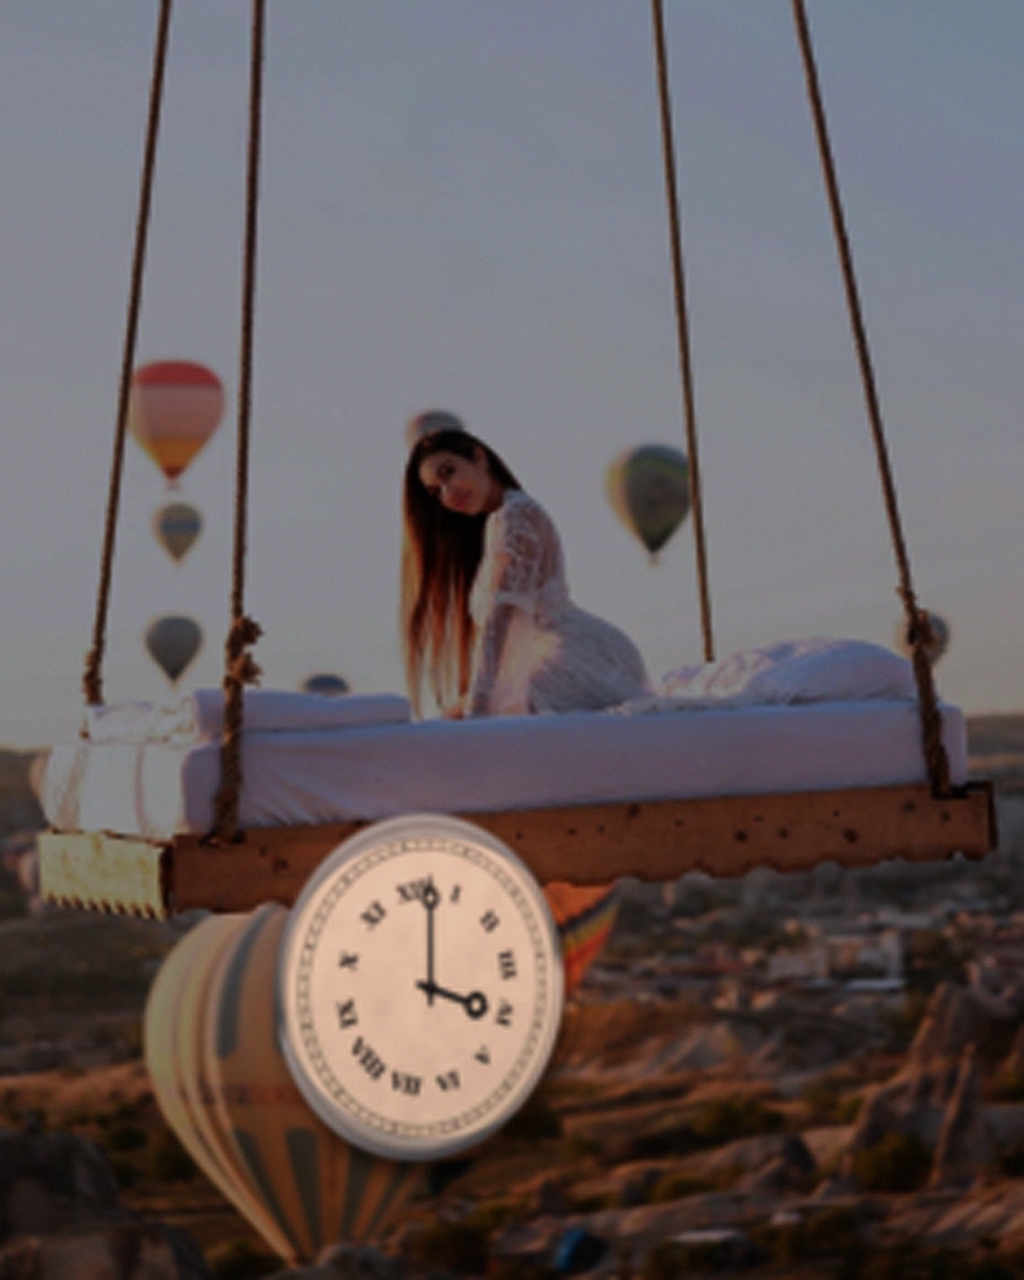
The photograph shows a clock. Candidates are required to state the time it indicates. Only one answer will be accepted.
4:02
